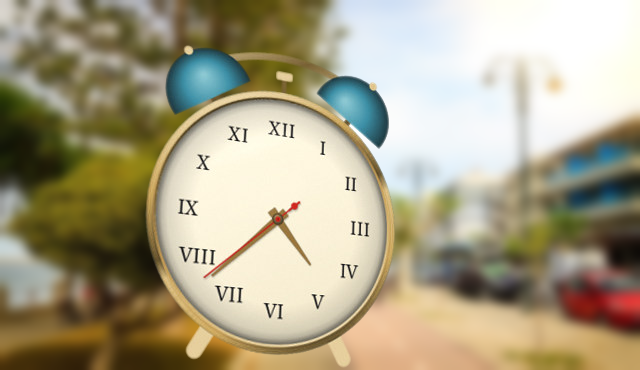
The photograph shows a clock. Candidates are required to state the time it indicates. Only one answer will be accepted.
4:37:38
